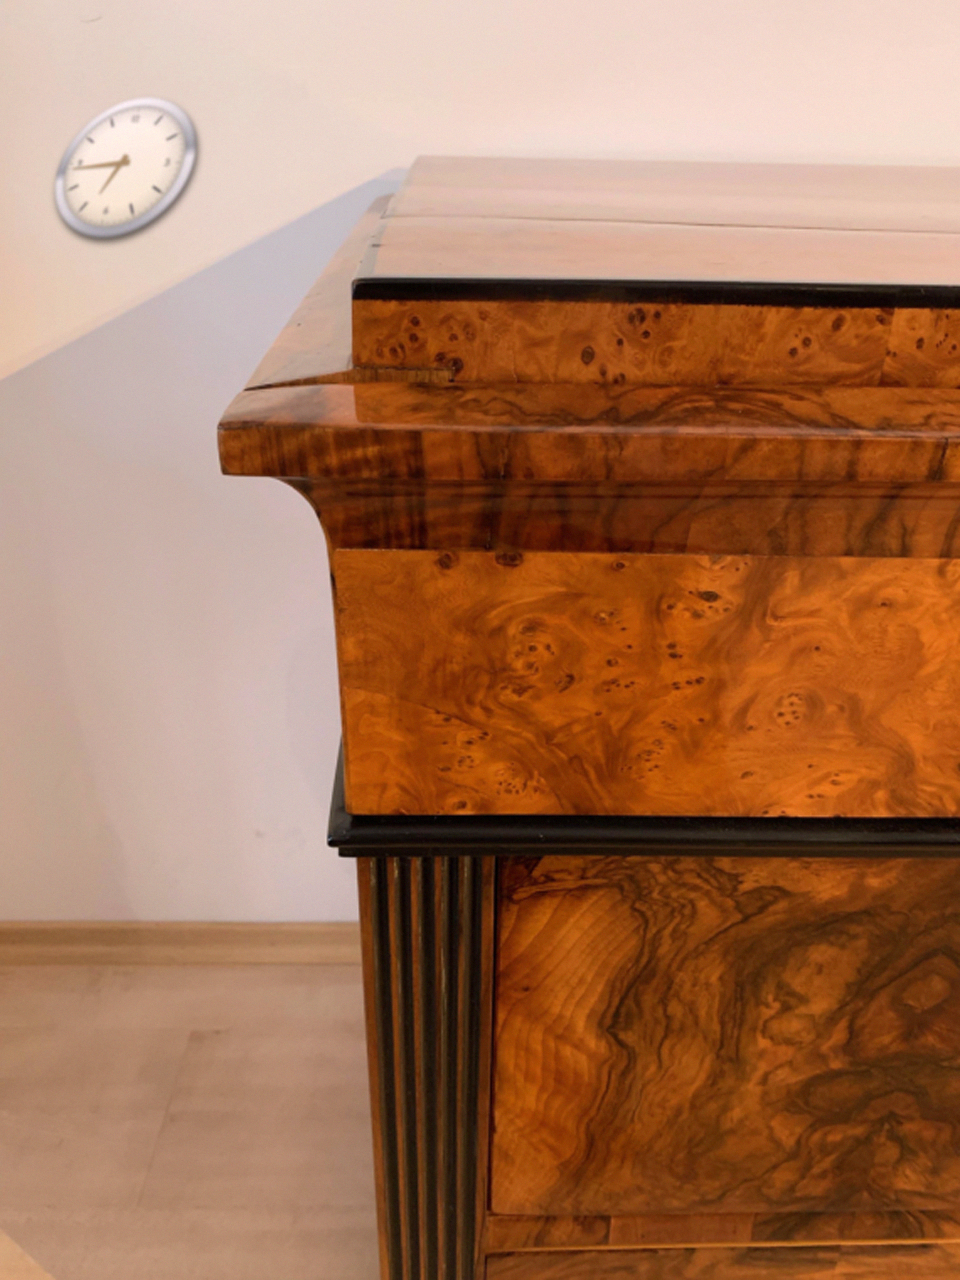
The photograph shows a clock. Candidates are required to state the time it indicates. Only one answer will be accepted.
6:44
